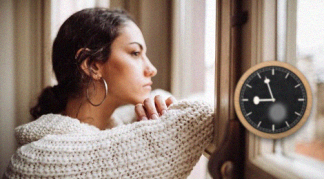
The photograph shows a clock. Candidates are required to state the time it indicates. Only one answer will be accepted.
8:57
